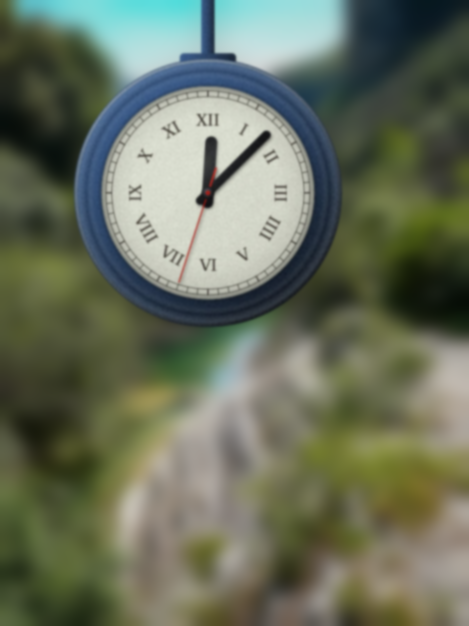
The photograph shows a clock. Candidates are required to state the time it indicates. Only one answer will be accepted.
12:07:33
